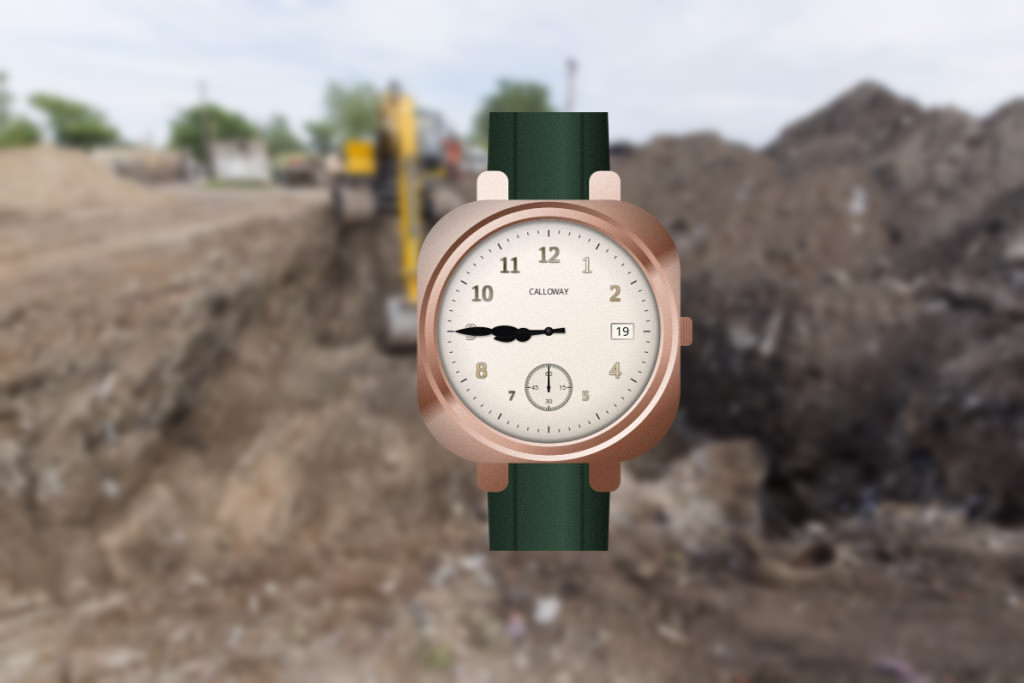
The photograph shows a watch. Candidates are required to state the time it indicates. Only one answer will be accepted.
8:45
